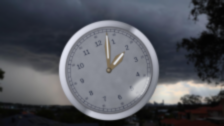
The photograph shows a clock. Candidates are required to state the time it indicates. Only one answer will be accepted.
2:03
